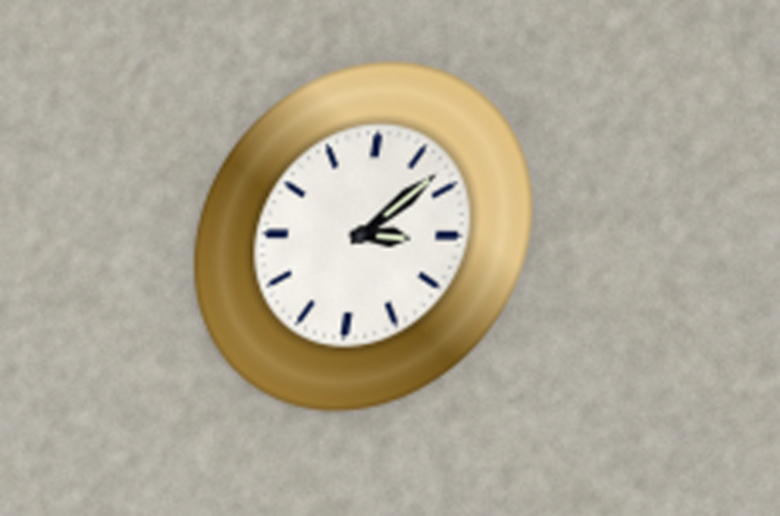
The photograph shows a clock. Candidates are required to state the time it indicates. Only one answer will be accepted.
3:08
